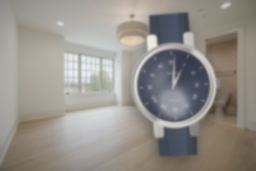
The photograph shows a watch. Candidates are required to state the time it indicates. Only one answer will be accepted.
1:01
